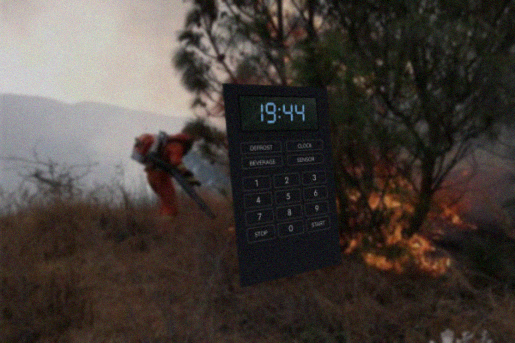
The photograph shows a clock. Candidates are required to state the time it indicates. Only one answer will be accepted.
19:44
